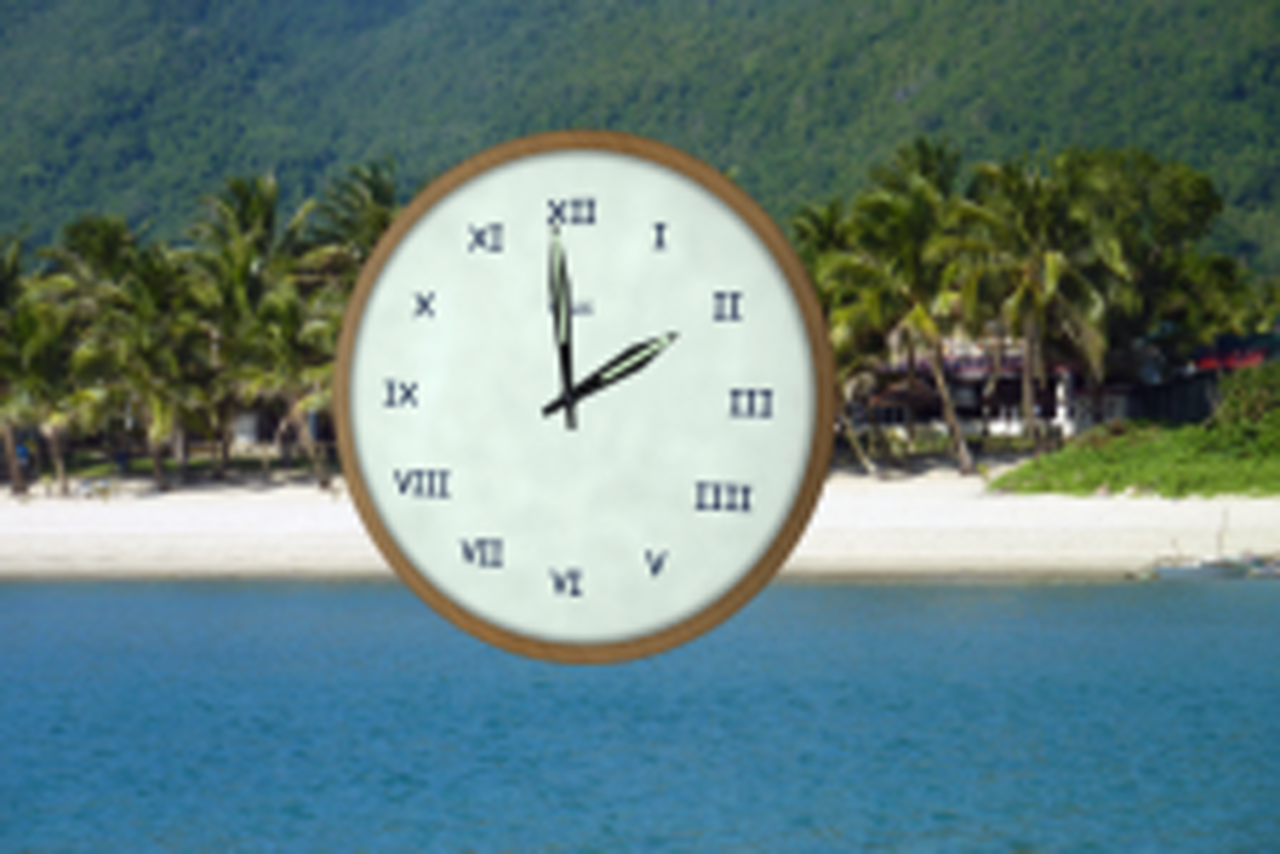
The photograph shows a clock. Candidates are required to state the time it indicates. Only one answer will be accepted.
1:59
